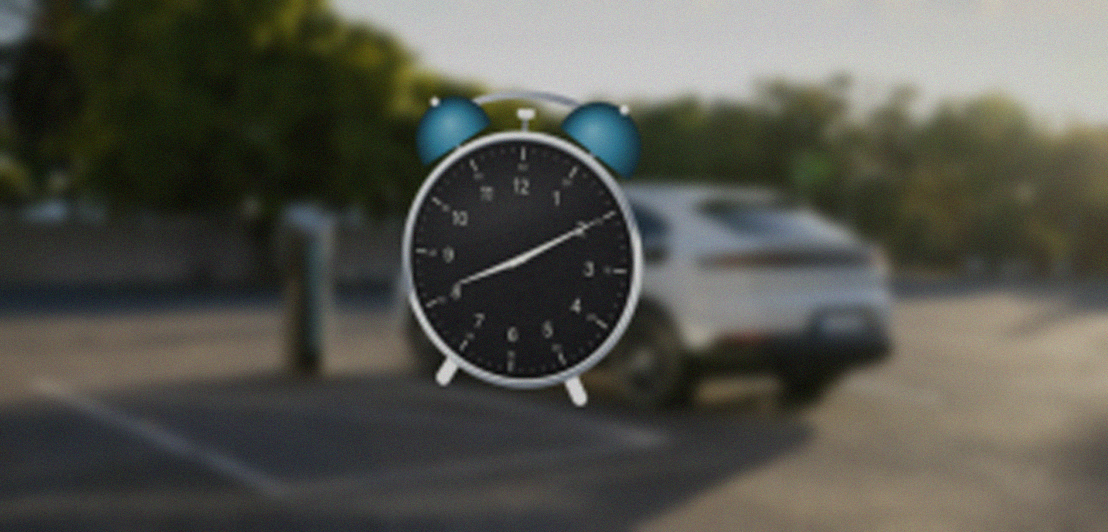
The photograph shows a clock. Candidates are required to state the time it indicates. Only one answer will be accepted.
8:10
